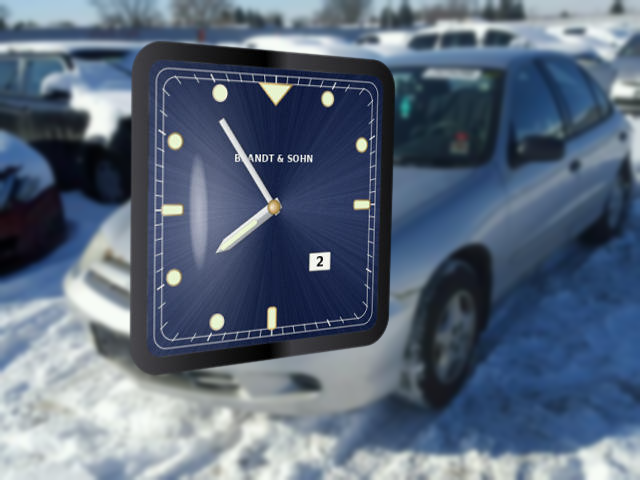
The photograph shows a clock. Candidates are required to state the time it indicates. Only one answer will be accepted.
7:54
